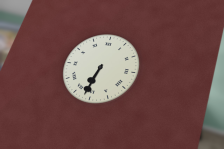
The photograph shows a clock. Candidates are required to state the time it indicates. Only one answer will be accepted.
6:32
